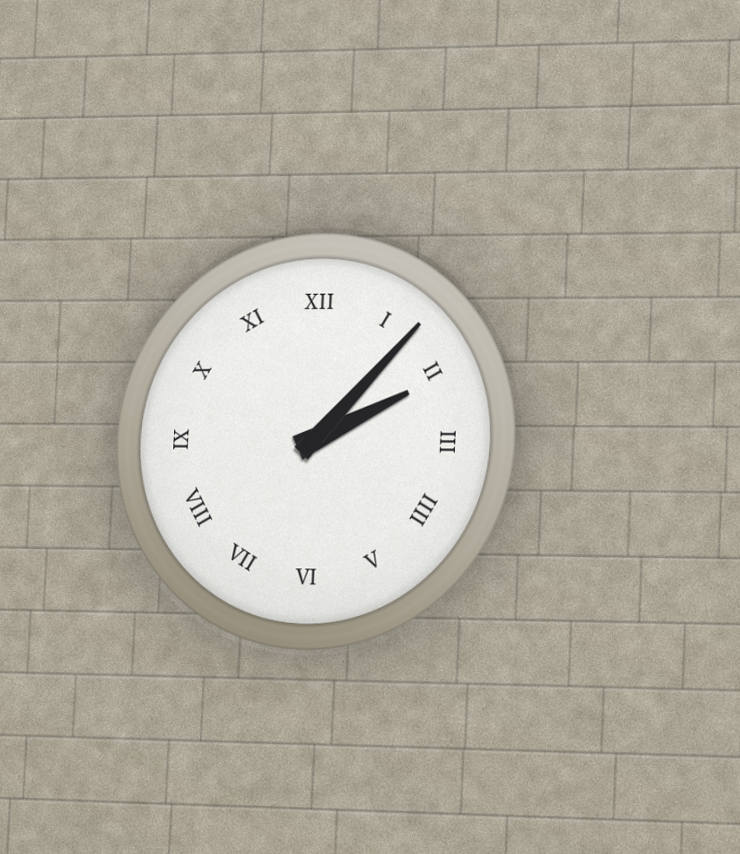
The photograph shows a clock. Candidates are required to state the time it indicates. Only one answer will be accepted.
2:07
